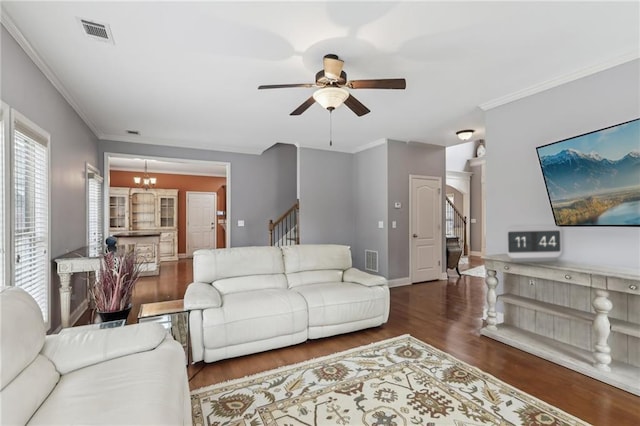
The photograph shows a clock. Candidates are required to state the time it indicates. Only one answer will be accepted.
11:44
